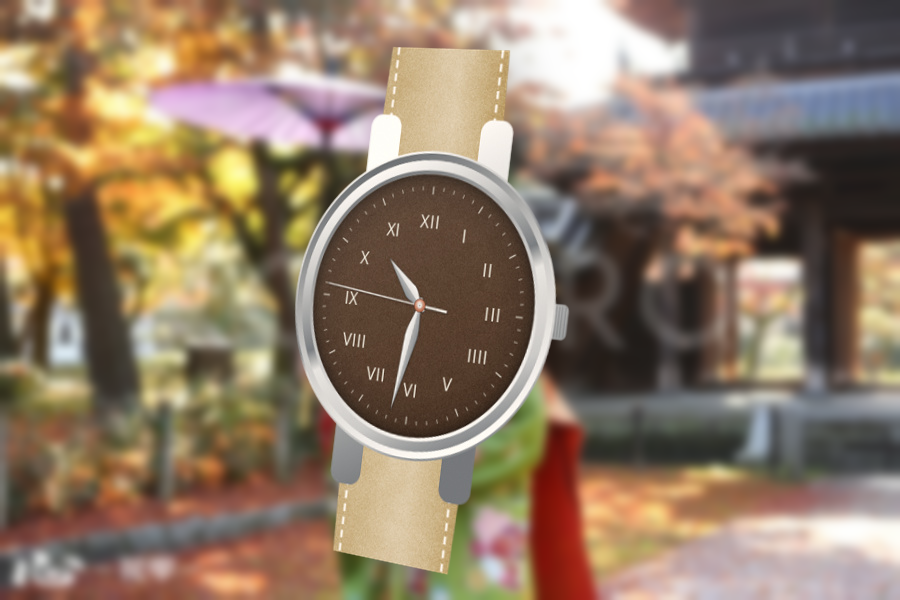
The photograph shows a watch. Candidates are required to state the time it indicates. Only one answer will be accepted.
10:31:46
